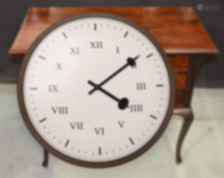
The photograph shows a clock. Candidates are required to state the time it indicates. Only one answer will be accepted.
4:09
